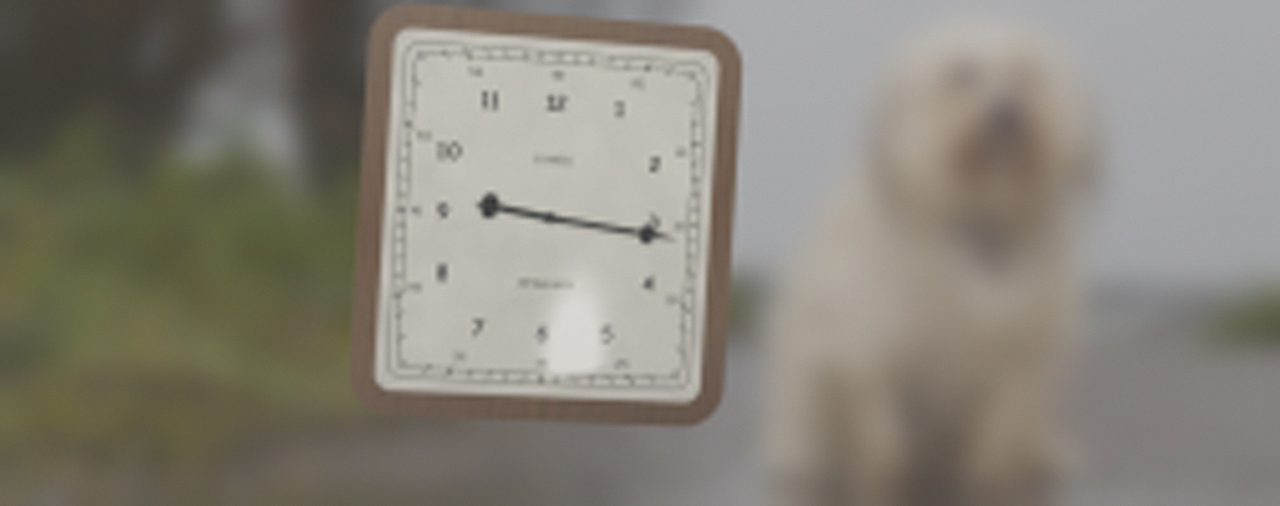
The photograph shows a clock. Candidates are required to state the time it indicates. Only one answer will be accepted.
9:16
